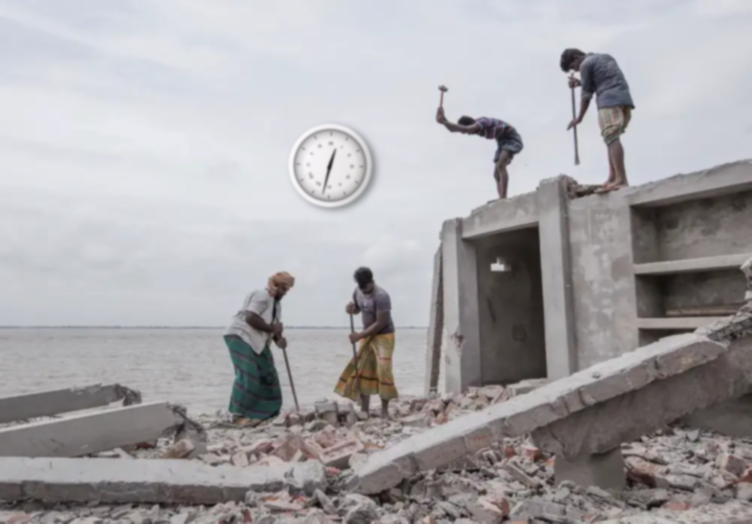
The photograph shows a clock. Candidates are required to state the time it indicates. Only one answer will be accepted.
12:32
